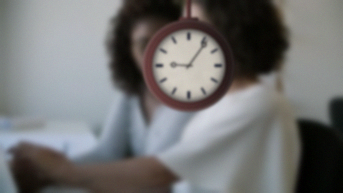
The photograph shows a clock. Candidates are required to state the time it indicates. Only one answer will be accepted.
9:06
